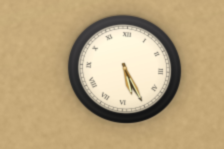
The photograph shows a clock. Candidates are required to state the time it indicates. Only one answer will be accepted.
5:25
